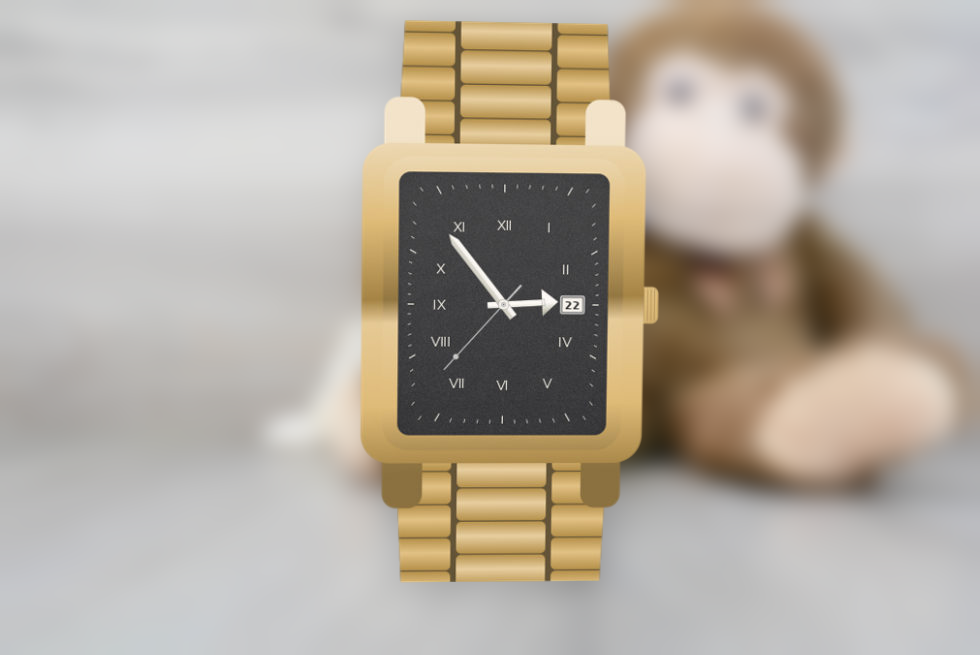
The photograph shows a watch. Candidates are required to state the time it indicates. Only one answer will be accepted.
2:53:37
